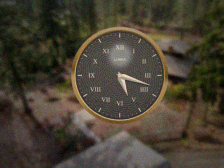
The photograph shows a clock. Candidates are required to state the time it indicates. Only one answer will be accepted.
5:18
